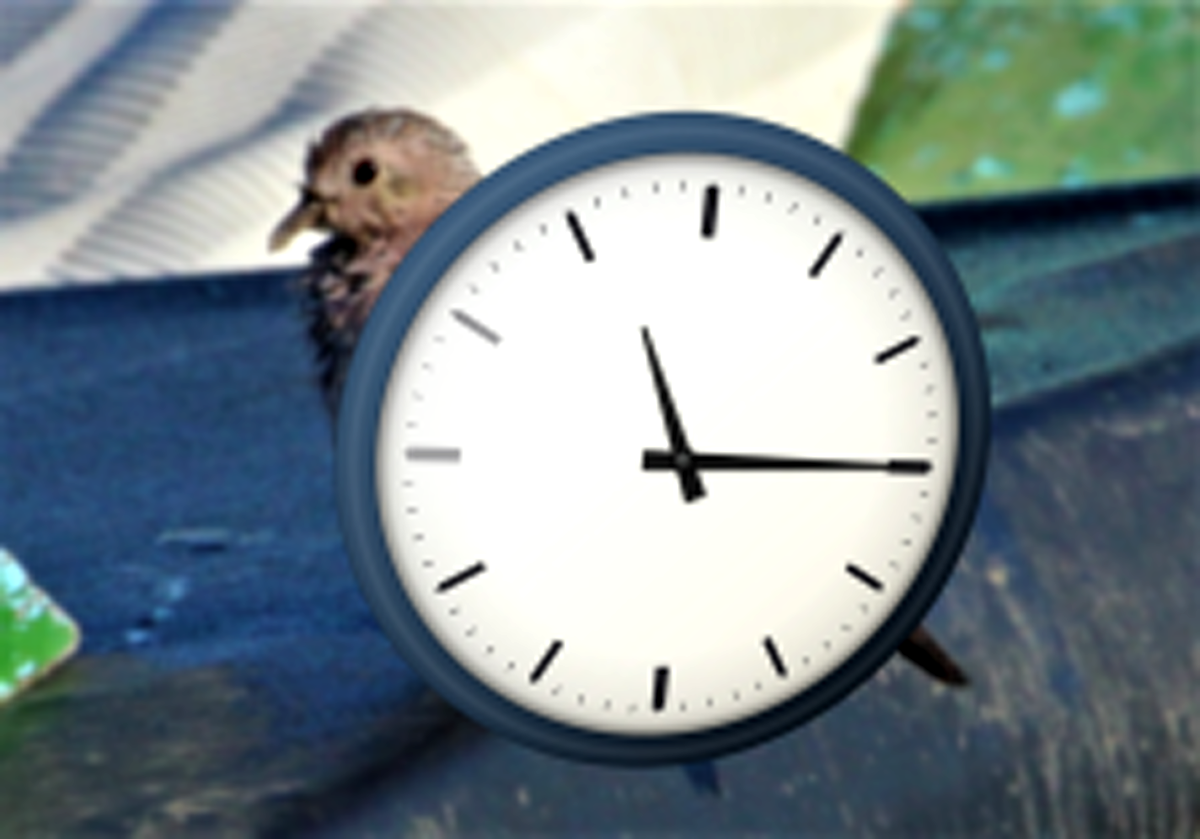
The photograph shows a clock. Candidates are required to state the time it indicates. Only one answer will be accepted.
11:15
